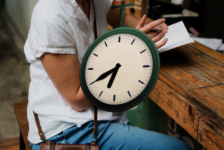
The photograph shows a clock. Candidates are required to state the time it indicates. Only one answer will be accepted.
6:40
